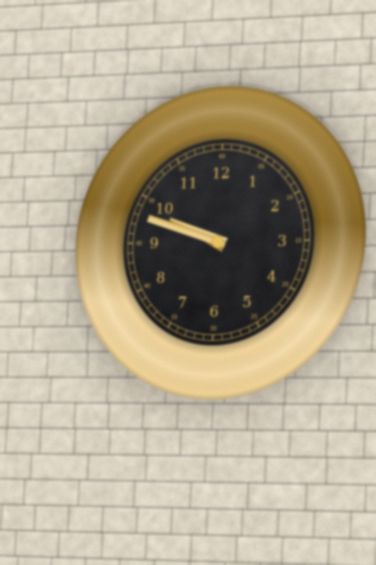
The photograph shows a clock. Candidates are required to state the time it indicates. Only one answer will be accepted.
9:48
